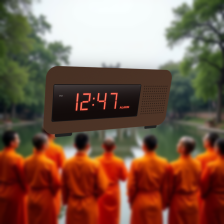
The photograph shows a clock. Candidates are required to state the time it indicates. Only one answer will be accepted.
12:47
